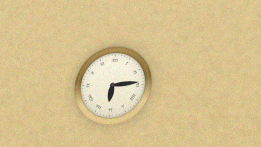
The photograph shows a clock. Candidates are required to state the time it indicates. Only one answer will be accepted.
6:14
